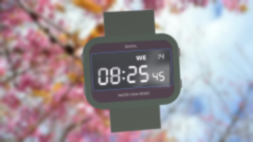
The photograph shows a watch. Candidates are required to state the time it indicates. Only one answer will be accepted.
8:25:45
